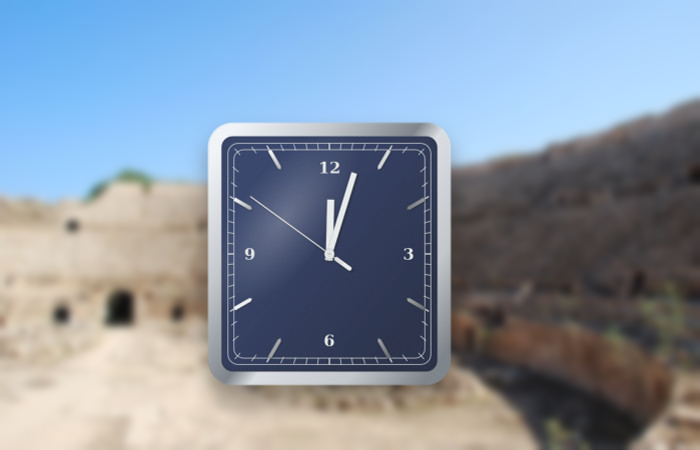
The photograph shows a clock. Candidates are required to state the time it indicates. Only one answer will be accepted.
12:02:51
